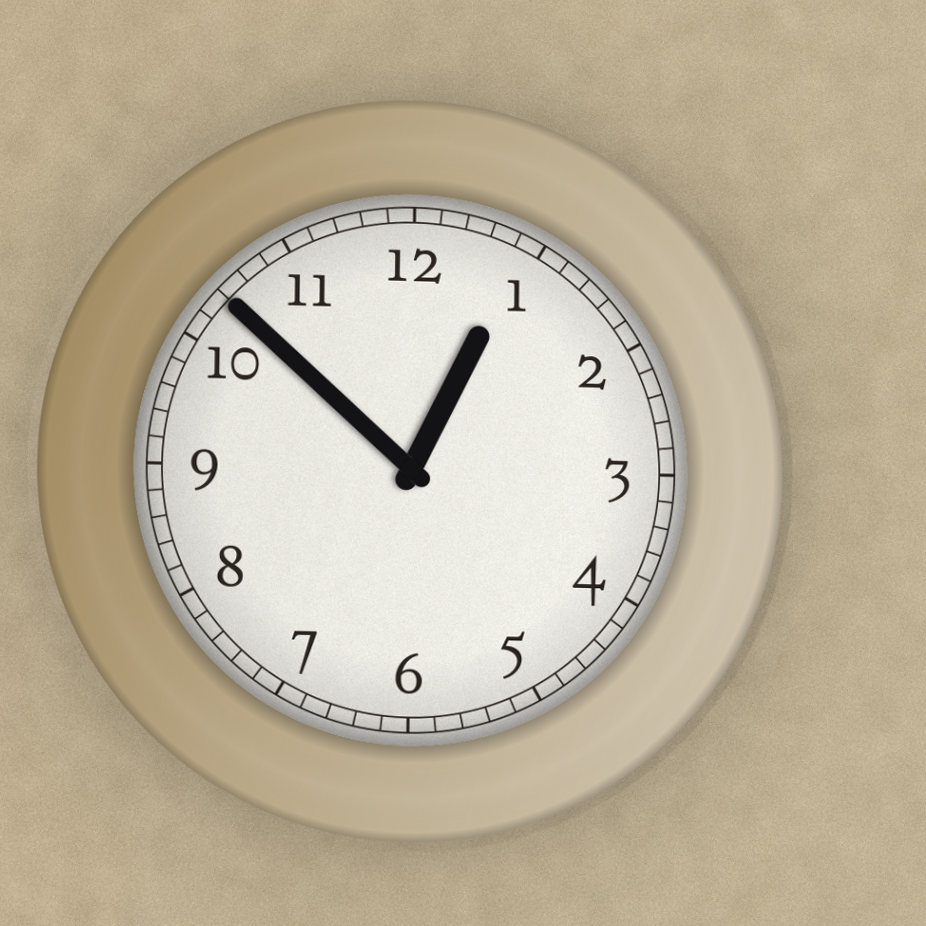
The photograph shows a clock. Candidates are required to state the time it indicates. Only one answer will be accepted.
12:52
